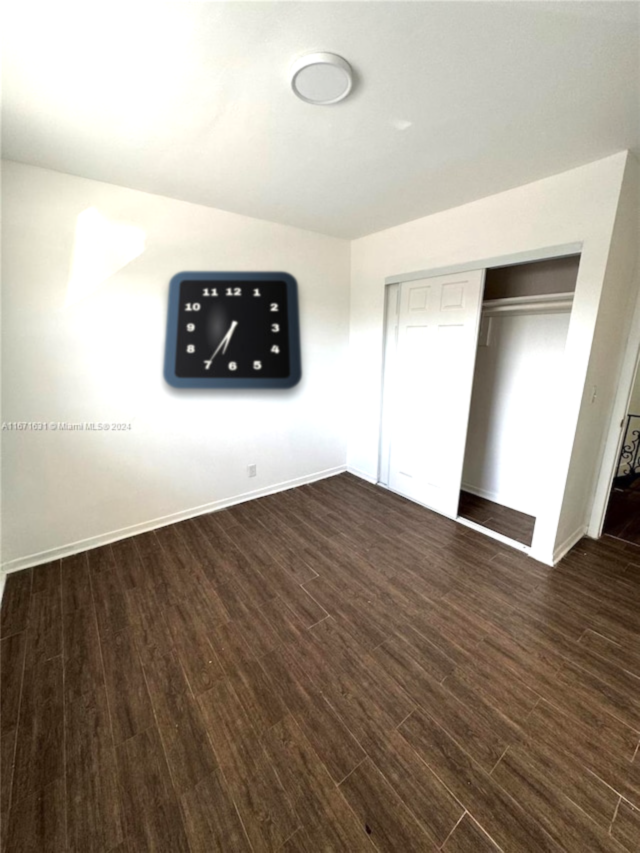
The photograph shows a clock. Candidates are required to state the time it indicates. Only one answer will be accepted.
6:35
